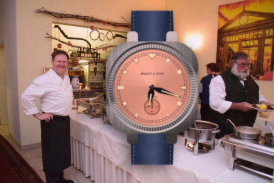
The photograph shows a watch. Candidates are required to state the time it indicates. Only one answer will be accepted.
6:18
